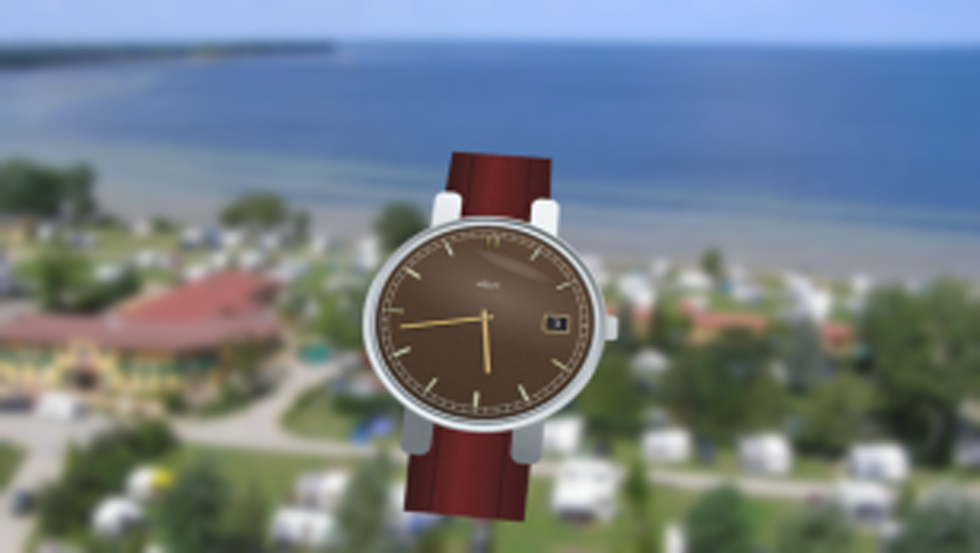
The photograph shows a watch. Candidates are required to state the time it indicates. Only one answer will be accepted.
5:43
